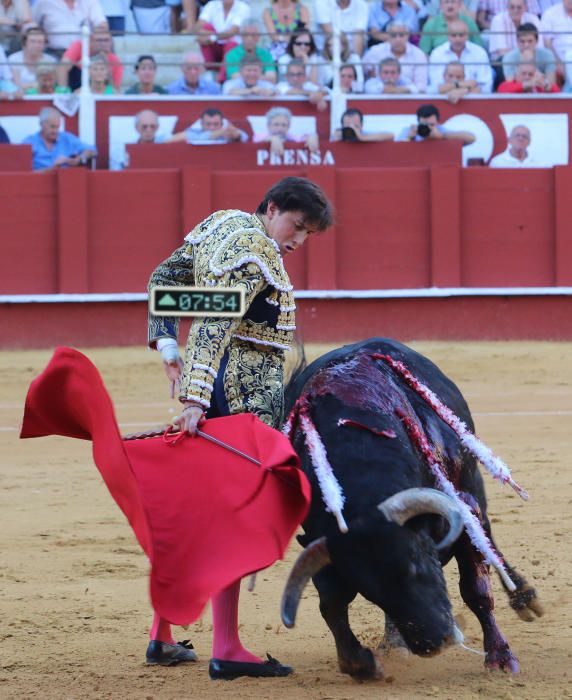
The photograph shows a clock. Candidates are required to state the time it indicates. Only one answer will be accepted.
7:54
